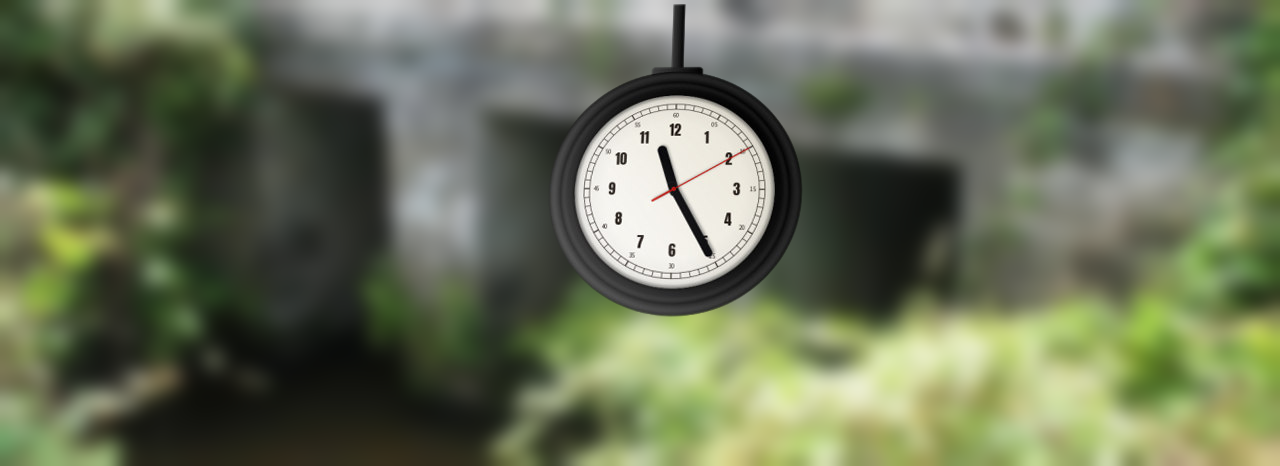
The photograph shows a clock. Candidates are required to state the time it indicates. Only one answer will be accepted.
11:25:10
